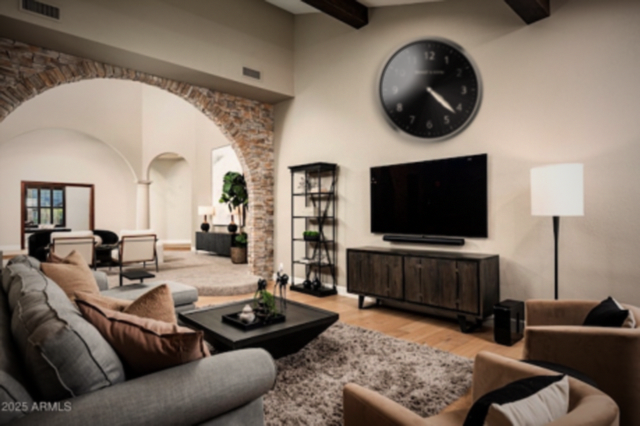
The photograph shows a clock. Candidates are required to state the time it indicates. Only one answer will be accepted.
4:22
